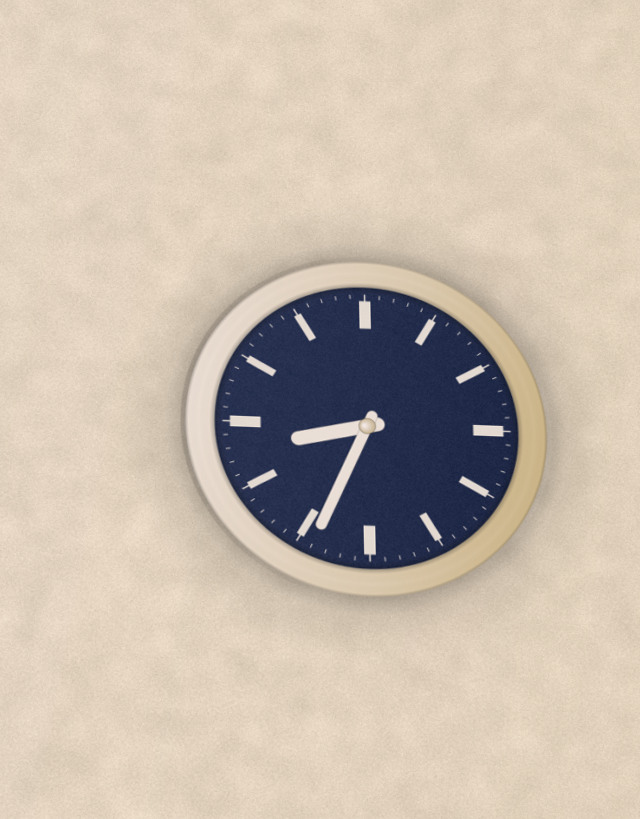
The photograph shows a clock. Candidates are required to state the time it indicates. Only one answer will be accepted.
8:34
